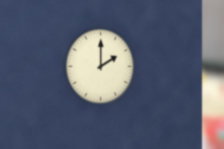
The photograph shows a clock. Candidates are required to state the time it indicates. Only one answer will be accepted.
2:00
